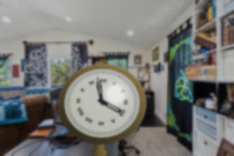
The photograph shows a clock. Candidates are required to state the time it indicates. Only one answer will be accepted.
3:58
